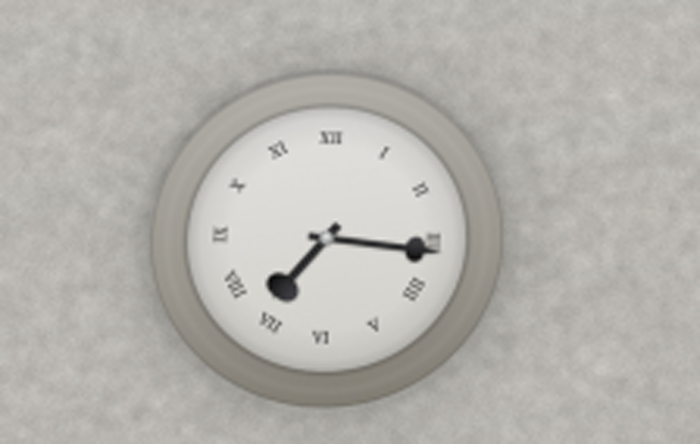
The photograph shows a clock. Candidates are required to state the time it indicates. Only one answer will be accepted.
7:16
